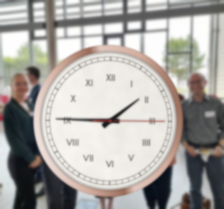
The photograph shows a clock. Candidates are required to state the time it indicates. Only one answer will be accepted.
1:45:15
